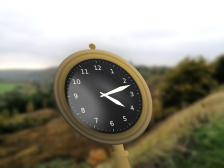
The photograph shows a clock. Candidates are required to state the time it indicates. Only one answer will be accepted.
4:12
